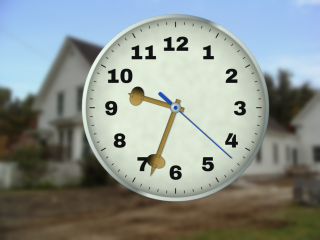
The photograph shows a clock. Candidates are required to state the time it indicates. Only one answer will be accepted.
9:33:22
